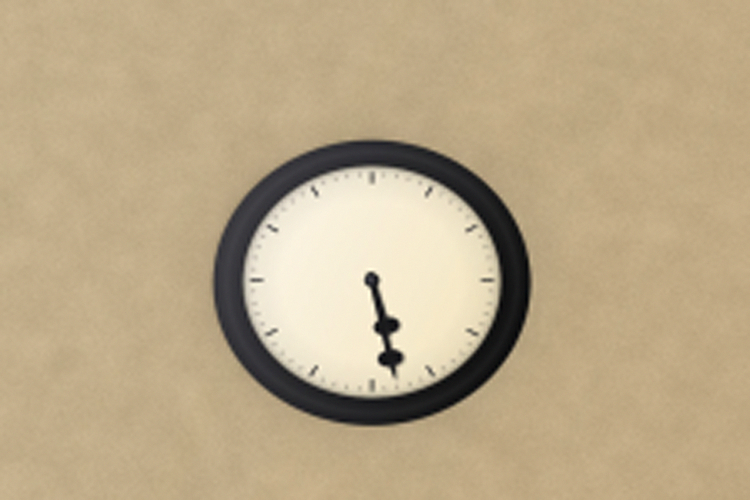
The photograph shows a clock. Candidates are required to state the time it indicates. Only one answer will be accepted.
5:28
